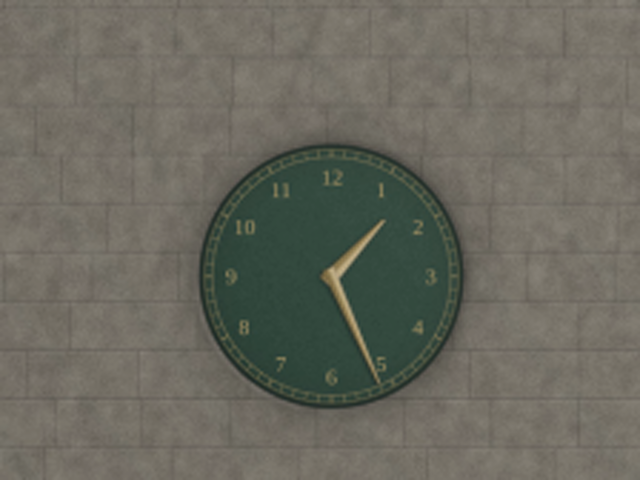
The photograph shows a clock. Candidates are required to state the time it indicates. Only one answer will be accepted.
1:26
